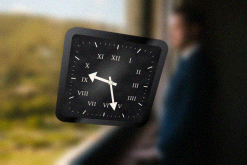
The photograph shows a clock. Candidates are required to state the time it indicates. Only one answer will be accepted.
9:27
